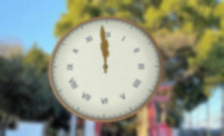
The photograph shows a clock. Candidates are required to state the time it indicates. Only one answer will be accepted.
11:59
